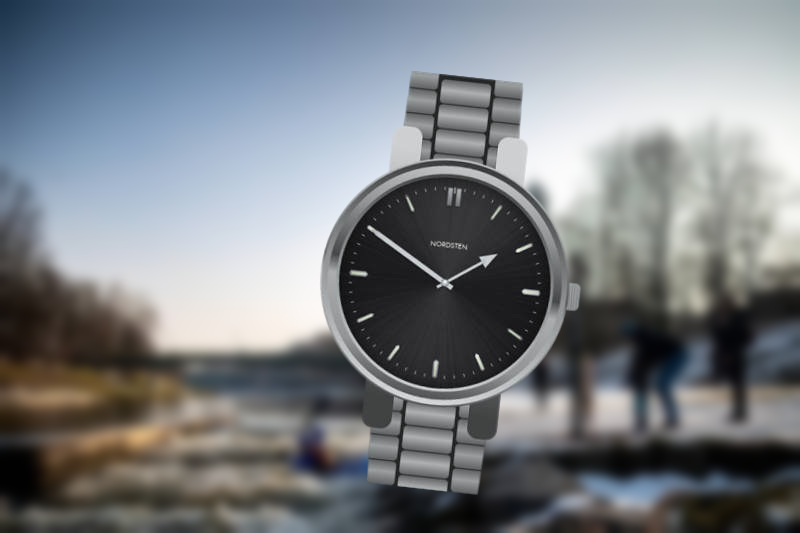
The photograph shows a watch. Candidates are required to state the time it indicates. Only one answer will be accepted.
1:50
